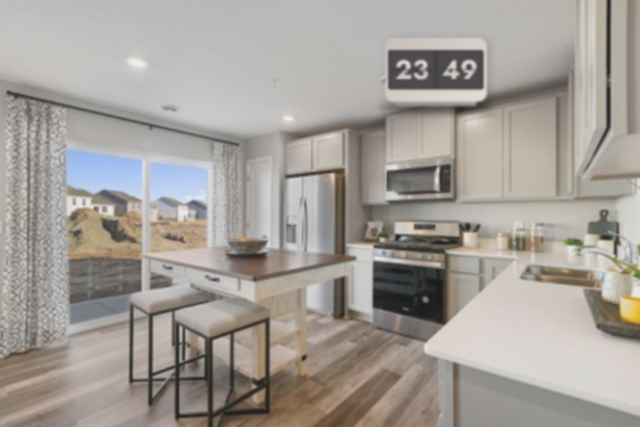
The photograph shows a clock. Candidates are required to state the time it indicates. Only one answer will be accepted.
23:49
